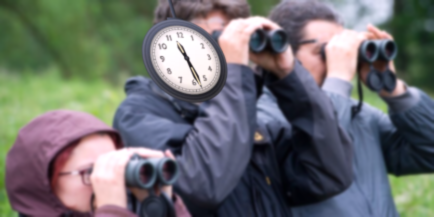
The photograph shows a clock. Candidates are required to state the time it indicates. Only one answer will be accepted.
11:28
